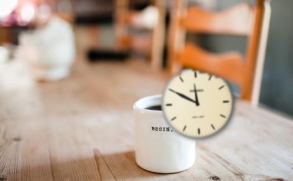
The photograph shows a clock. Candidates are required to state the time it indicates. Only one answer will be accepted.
11:50
